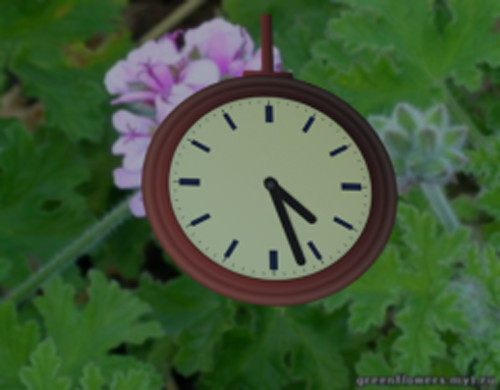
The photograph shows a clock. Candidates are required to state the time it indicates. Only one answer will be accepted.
4:27
